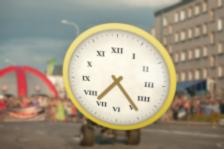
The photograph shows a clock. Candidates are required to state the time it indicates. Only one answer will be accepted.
7:24
